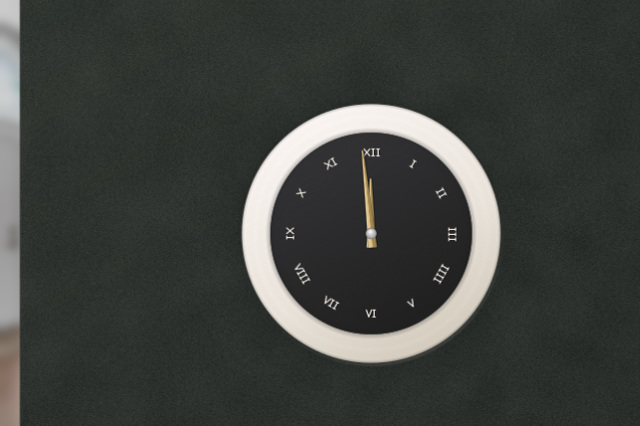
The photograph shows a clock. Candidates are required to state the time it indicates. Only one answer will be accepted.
11:59
